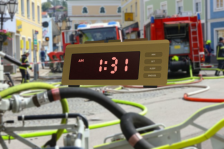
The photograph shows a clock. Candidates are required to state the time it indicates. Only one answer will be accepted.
1:31
